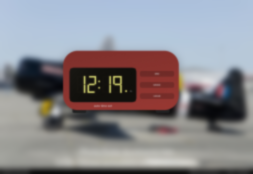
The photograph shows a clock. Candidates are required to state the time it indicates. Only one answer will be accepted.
12:19
